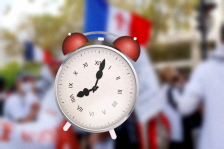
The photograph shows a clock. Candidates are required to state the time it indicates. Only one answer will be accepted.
8:02
